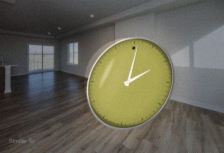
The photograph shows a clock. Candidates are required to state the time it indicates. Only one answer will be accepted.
2:01
